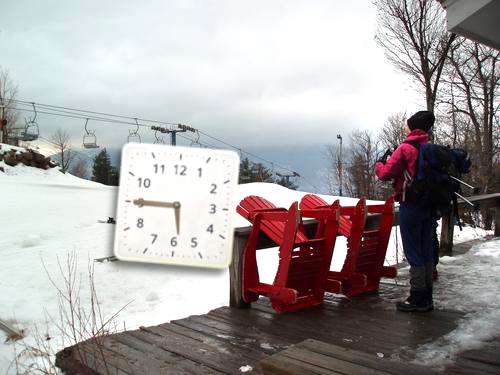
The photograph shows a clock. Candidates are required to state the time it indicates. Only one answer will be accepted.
5:45
